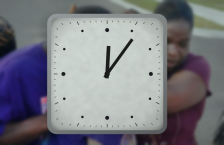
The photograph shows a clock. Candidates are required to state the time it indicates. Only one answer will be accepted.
12:06
